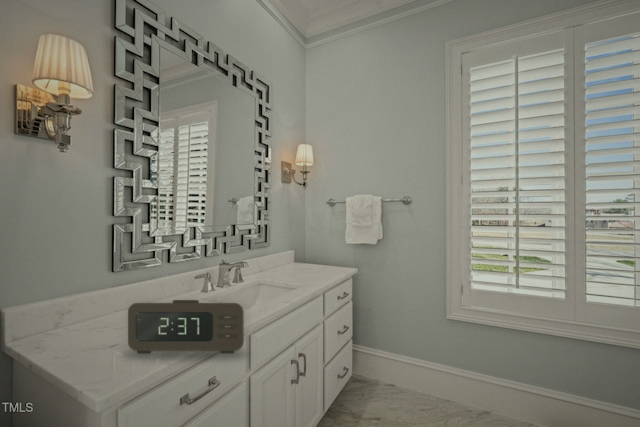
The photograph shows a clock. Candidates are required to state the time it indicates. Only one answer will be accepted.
2:37
